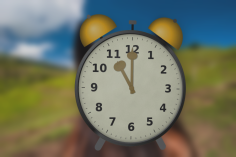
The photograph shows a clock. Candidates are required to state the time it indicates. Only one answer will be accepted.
11:00
